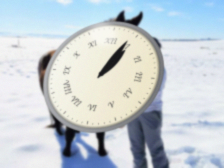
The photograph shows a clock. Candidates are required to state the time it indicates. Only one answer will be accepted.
1:04
